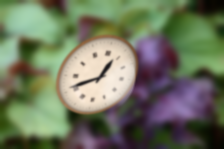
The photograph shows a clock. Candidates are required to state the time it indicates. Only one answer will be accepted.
12:41
